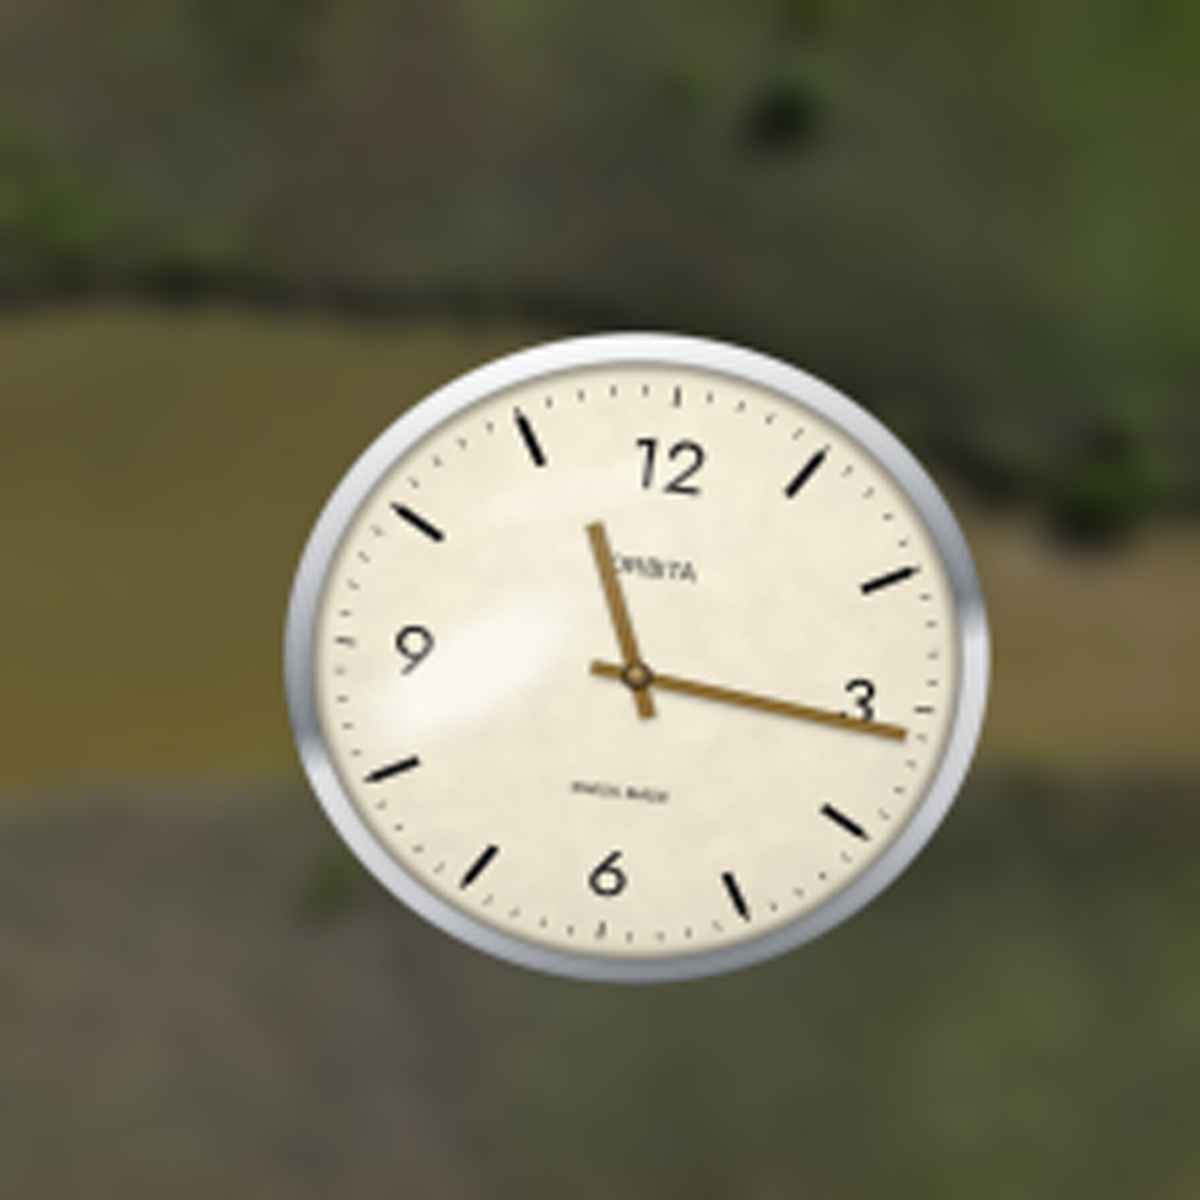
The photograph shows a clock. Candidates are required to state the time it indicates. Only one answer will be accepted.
11:16
